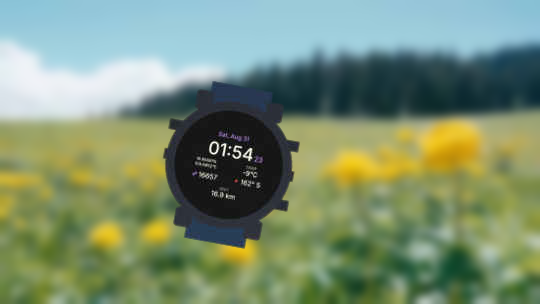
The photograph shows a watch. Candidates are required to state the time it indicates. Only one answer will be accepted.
1:54
